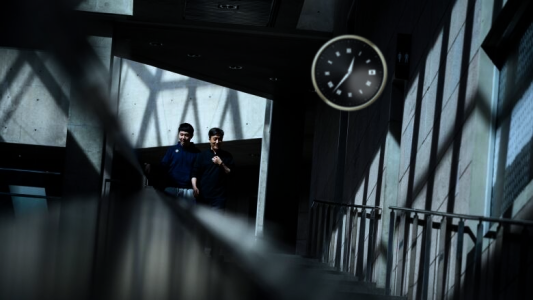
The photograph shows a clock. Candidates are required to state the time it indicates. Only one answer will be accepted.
12:37
